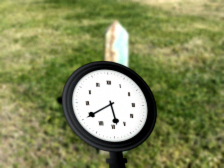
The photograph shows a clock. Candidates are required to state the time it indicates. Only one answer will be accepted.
5:40
